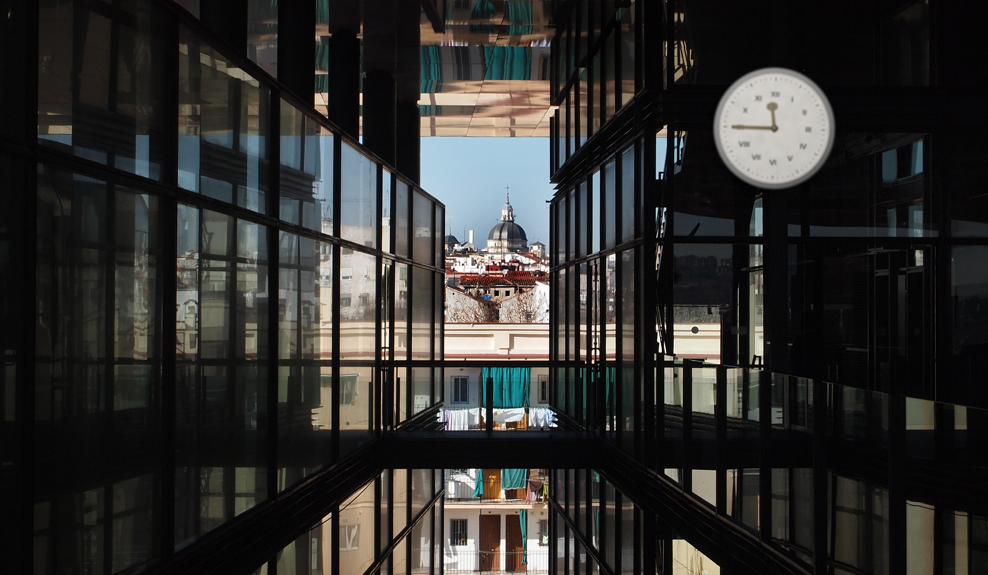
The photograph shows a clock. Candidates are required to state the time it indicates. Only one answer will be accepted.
11:45
